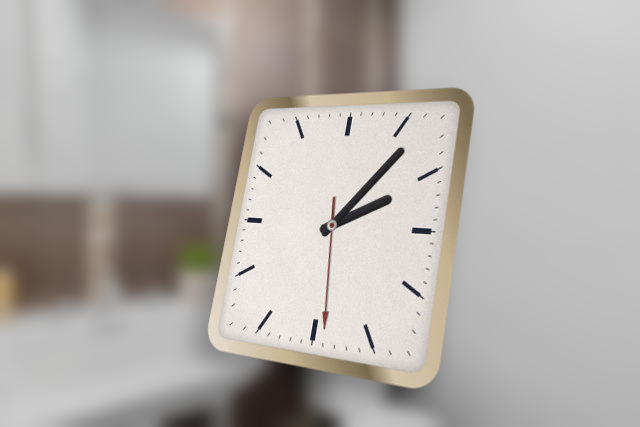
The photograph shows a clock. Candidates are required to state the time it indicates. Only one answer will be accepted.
2:06:29
